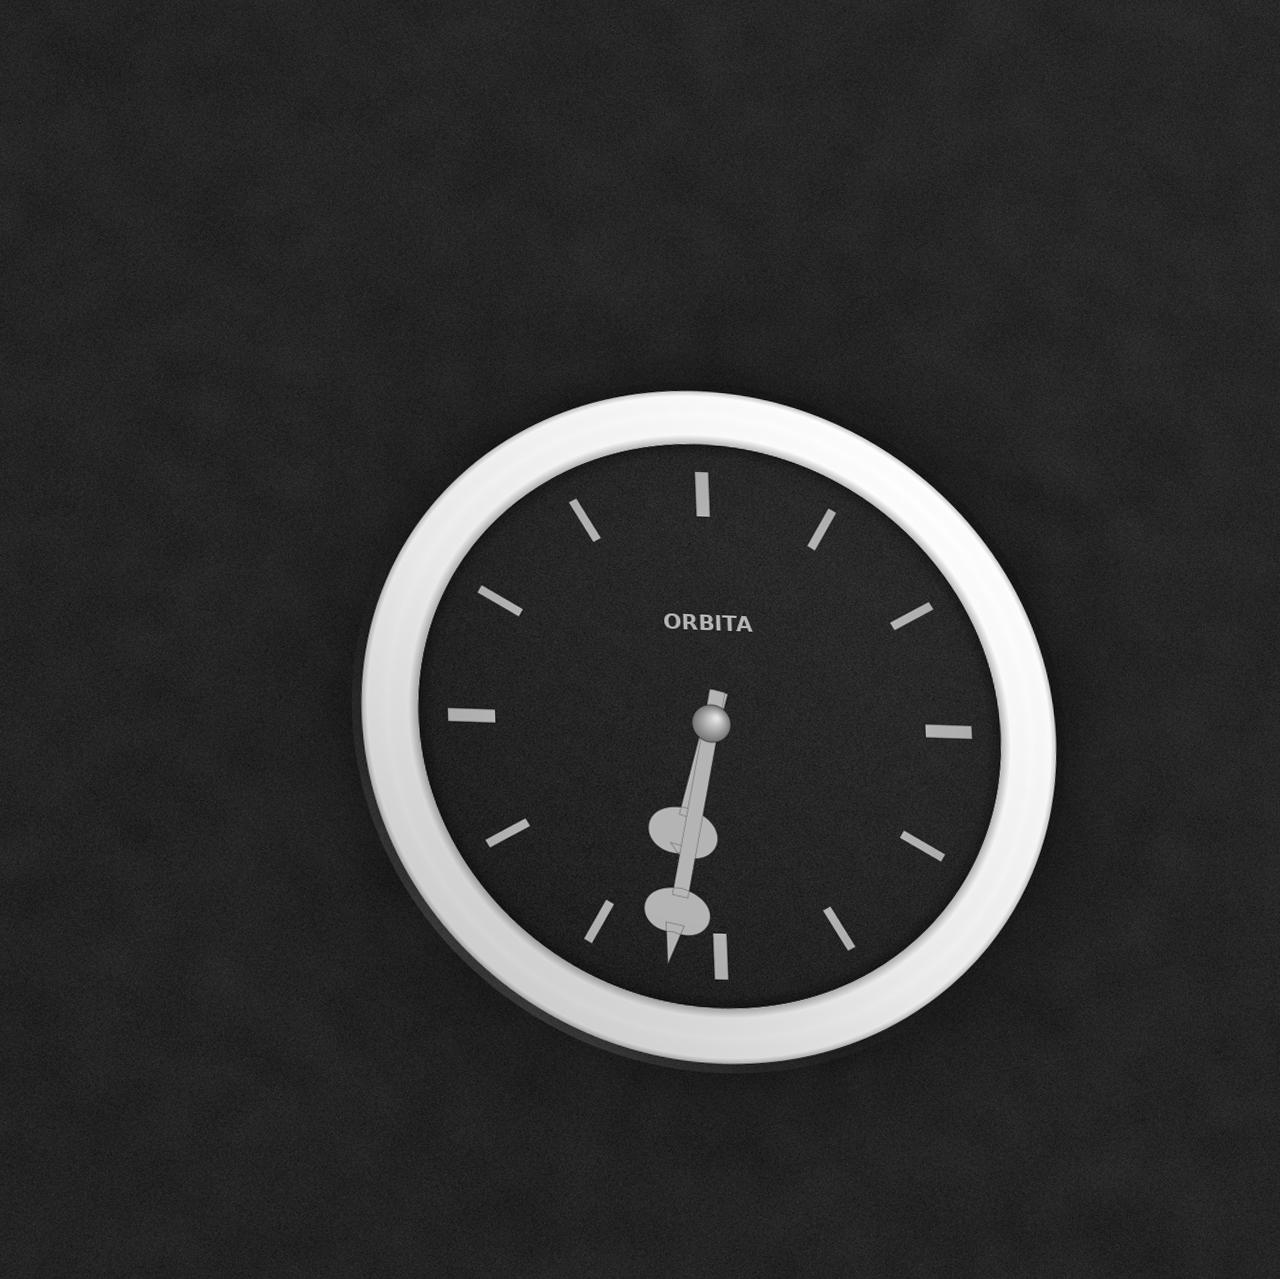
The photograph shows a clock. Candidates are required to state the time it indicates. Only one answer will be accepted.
6:32
